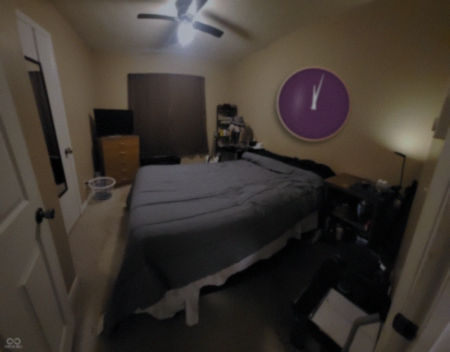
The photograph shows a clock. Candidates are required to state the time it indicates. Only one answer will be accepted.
12:03
